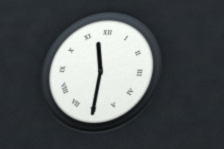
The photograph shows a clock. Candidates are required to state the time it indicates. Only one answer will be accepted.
11:30
